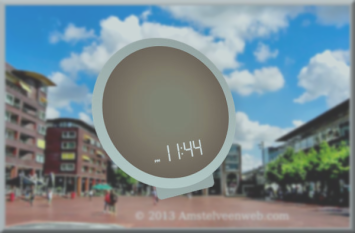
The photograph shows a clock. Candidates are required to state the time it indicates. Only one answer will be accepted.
11:44
